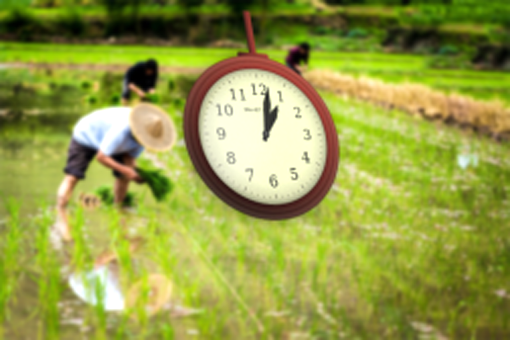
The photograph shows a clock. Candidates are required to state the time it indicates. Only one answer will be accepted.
1:02
